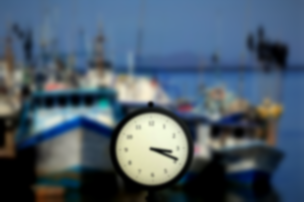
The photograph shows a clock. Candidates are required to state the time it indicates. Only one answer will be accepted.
3:19
